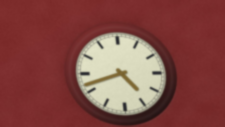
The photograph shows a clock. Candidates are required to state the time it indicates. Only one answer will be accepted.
4:42
